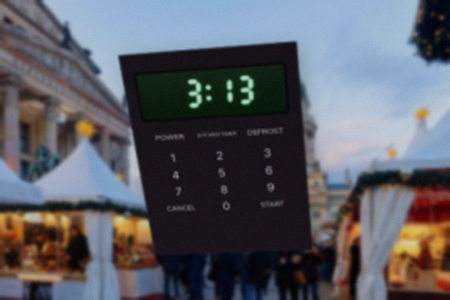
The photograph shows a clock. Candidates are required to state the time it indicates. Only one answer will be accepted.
3:13
